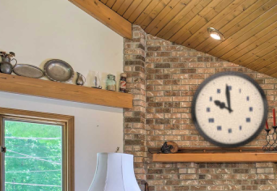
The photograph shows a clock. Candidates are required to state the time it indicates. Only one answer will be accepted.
9:59
